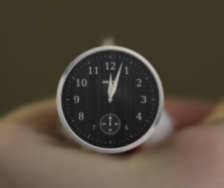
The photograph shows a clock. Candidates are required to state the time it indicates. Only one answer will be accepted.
12:03
